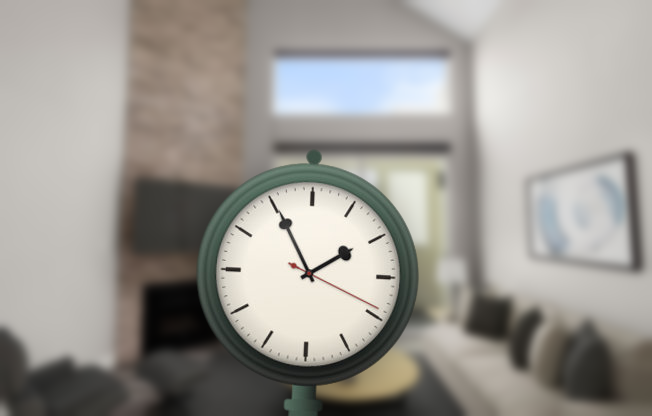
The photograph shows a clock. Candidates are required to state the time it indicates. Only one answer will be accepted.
1:55:19
